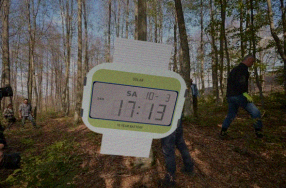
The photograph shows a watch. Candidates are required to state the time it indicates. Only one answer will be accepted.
17:13
